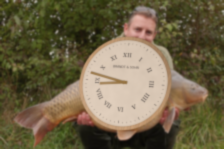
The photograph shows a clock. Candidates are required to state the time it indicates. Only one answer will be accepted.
8:47
